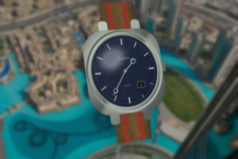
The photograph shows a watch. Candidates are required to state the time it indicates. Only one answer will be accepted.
1:36
